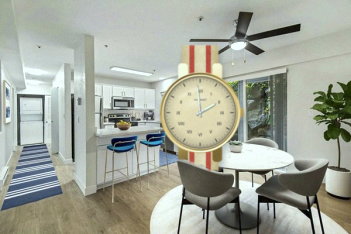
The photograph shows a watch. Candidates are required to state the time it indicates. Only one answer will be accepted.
1:59
